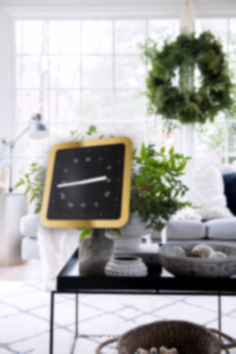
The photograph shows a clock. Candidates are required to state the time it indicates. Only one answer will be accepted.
2:44
